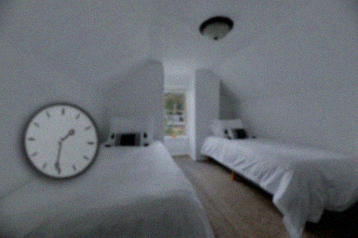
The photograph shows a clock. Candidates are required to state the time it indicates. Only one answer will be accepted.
1:31
